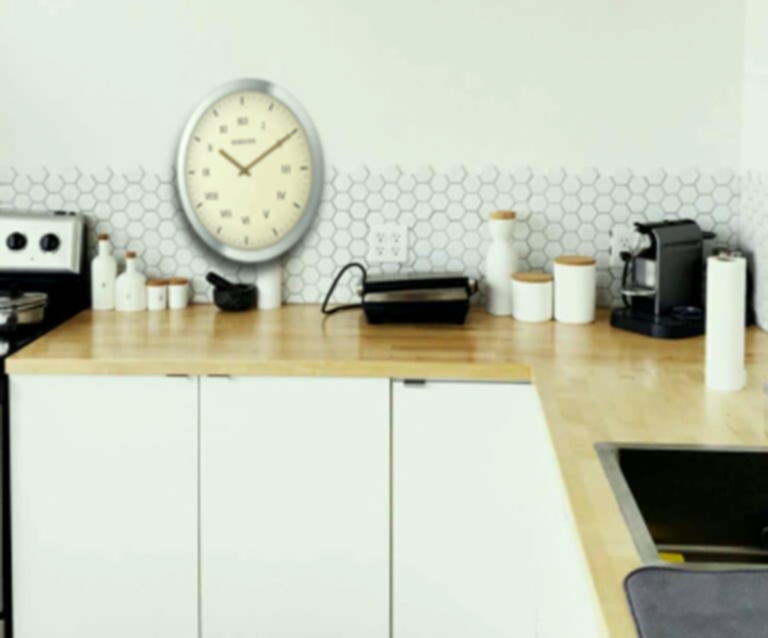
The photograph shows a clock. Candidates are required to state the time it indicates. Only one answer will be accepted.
10:10
